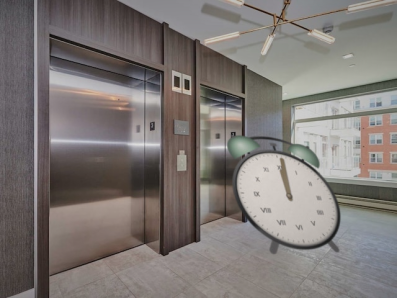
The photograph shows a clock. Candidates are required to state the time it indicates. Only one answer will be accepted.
12:01
